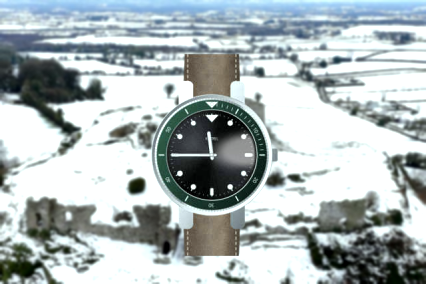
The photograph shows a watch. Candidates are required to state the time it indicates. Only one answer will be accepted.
11:45
